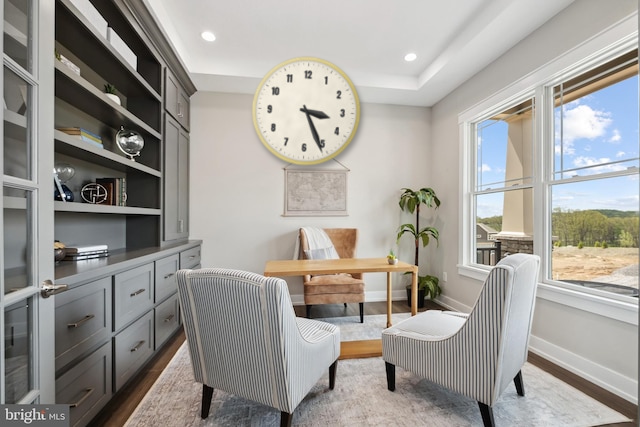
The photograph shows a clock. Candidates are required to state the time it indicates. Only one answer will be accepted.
3:26
